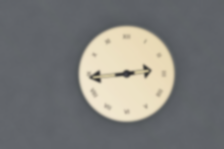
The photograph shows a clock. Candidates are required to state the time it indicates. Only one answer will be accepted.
2:44
